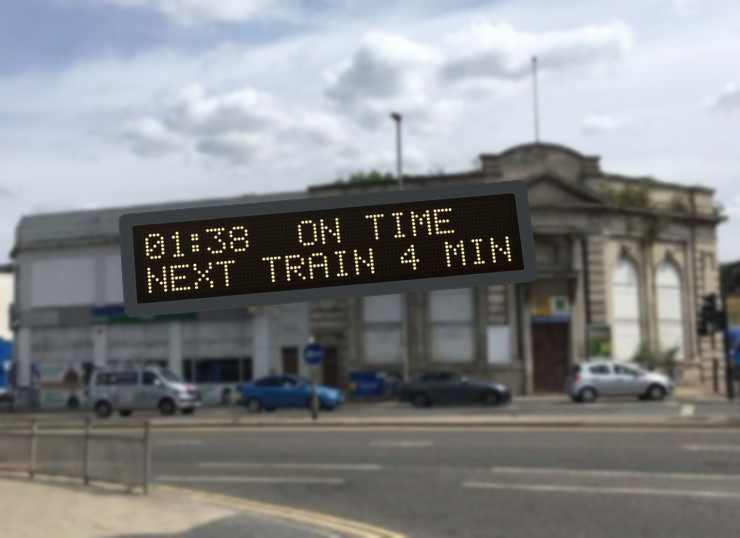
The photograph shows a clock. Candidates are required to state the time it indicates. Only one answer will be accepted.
1:38
